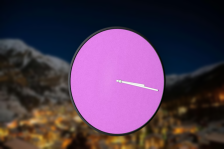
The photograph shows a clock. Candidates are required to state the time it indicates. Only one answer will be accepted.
3:17
